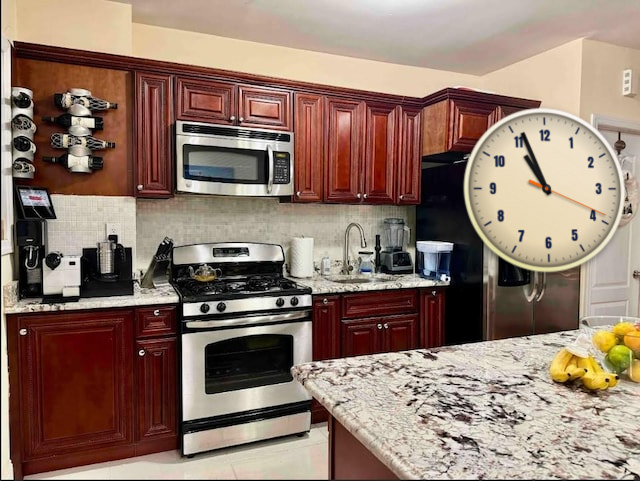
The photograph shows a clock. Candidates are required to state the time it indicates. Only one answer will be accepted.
10:56:19
